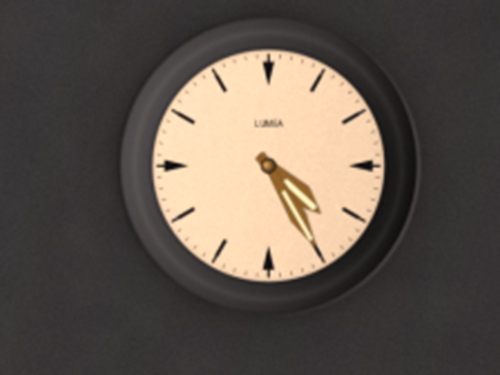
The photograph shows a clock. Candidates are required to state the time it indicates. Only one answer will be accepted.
4:25
